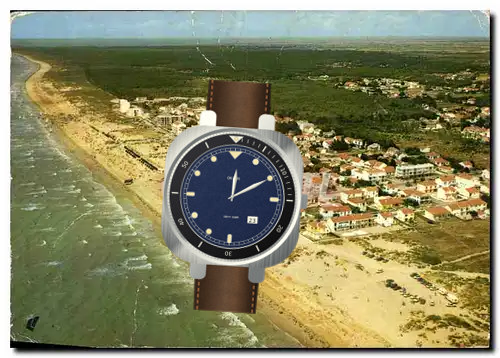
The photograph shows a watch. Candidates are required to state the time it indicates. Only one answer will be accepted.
12:10
